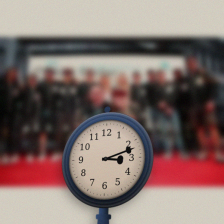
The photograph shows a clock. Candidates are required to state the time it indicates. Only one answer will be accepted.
3:12
